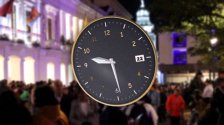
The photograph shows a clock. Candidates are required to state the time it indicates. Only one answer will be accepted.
9:29
